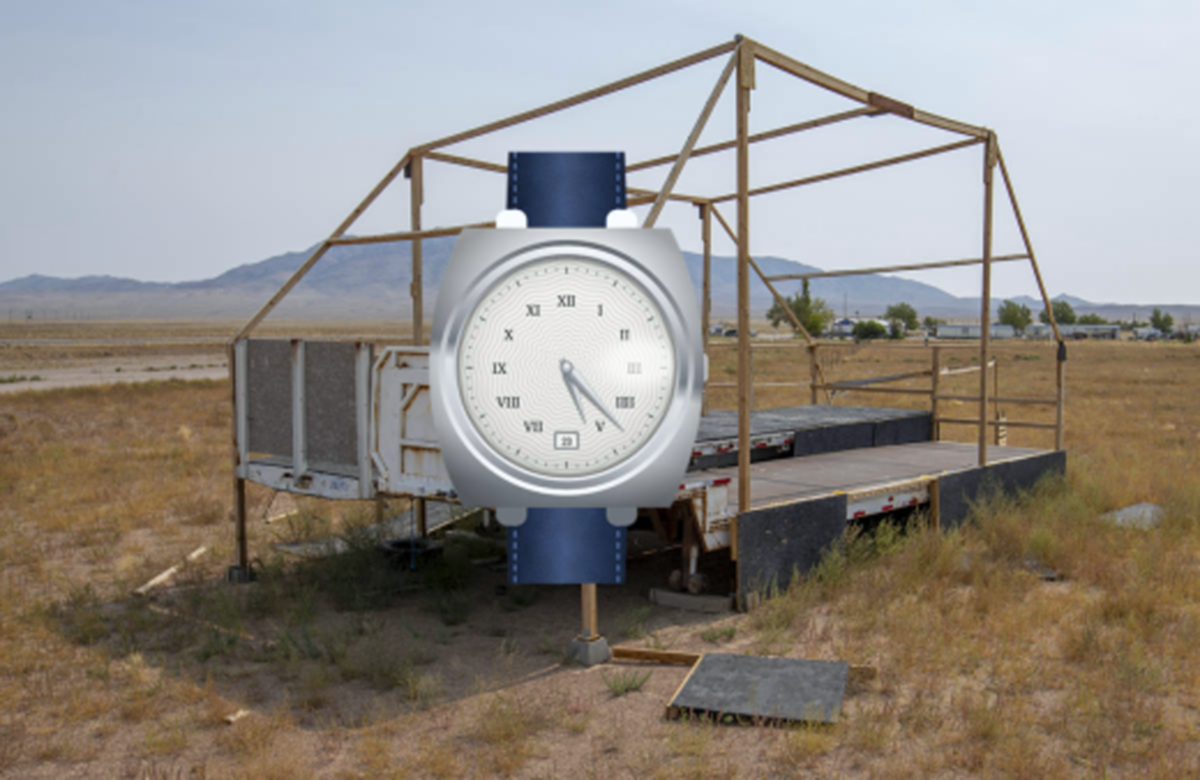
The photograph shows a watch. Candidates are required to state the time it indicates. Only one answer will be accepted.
5:23
